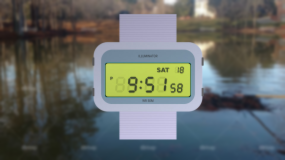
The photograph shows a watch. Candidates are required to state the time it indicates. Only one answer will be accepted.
9:51:58
